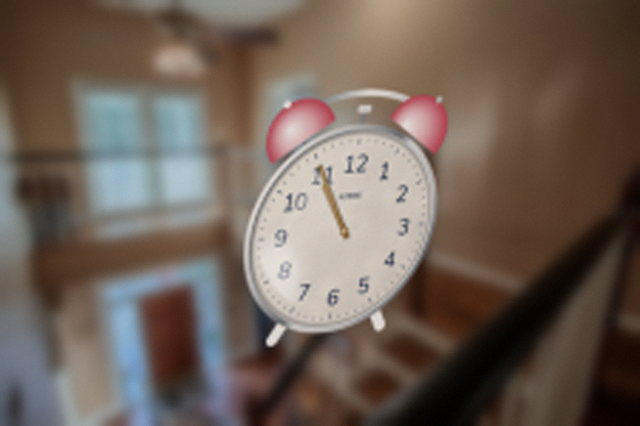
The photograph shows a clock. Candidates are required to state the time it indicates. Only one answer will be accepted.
10:55
